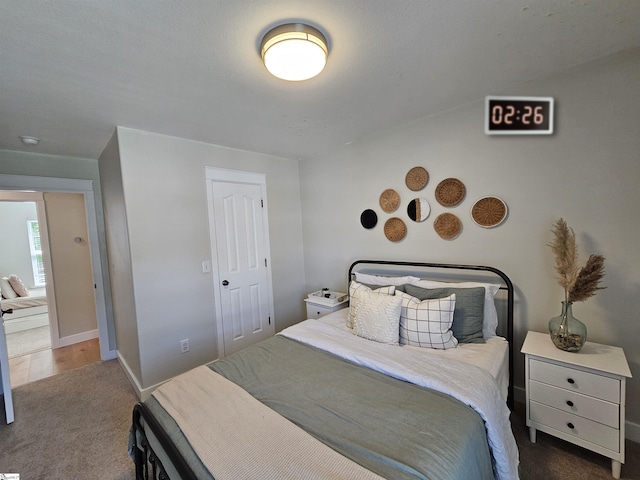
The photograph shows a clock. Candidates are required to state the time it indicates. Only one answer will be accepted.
2:26
